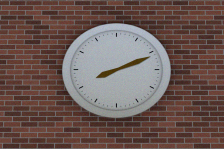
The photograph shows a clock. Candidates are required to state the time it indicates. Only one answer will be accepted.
8:11
